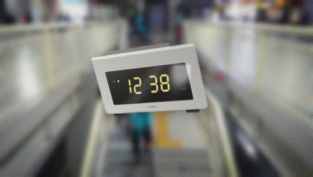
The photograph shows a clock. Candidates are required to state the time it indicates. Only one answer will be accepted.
12:38
